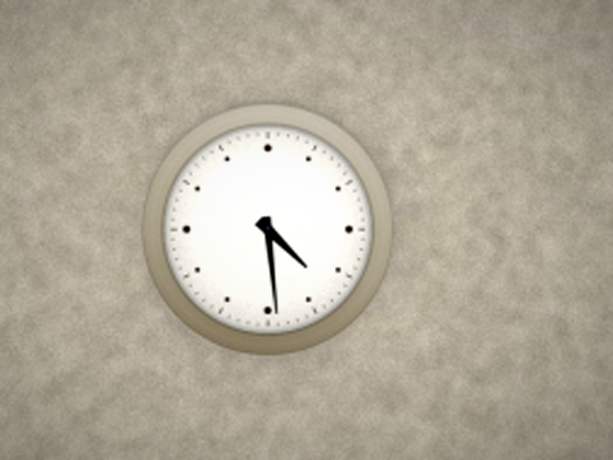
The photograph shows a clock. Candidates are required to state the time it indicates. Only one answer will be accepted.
4:29
